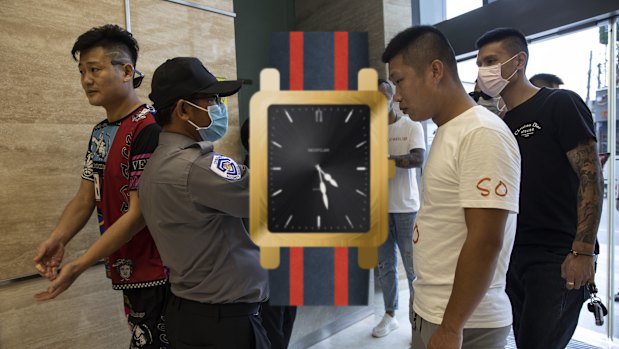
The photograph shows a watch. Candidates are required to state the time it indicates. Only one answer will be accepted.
4:28
